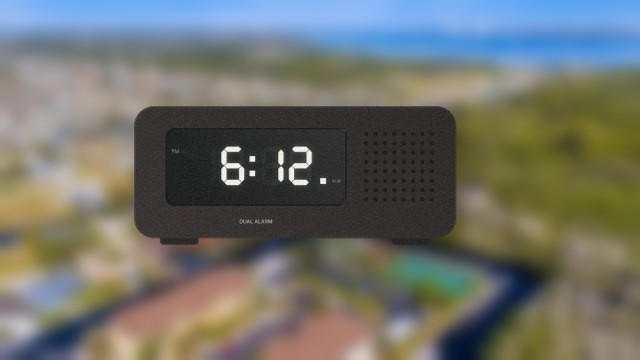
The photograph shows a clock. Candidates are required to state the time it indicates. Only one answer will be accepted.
6:12
